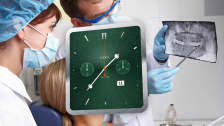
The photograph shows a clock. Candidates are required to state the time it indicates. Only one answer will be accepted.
1:37
